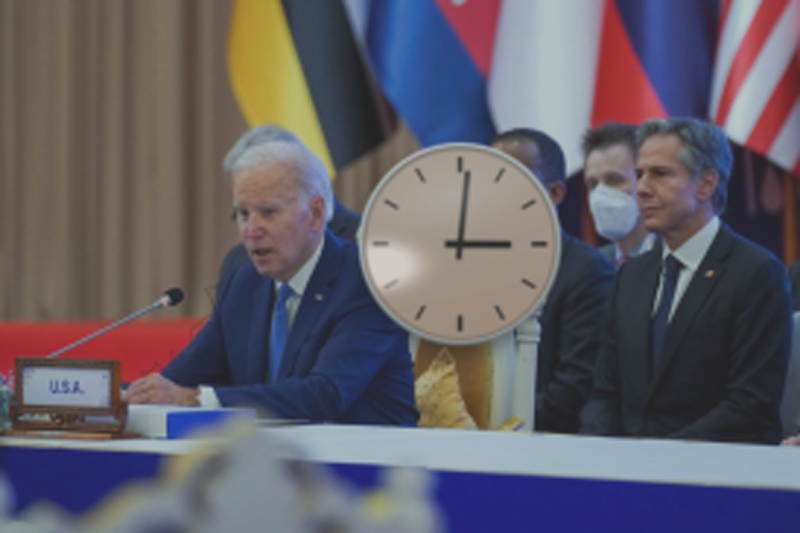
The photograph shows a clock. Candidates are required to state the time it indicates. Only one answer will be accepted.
3:01
